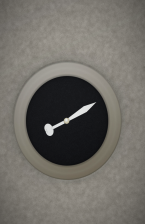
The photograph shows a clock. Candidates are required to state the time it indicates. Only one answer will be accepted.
8:10
